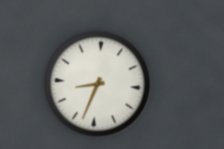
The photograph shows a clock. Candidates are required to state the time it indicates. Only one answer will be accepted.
8:33
